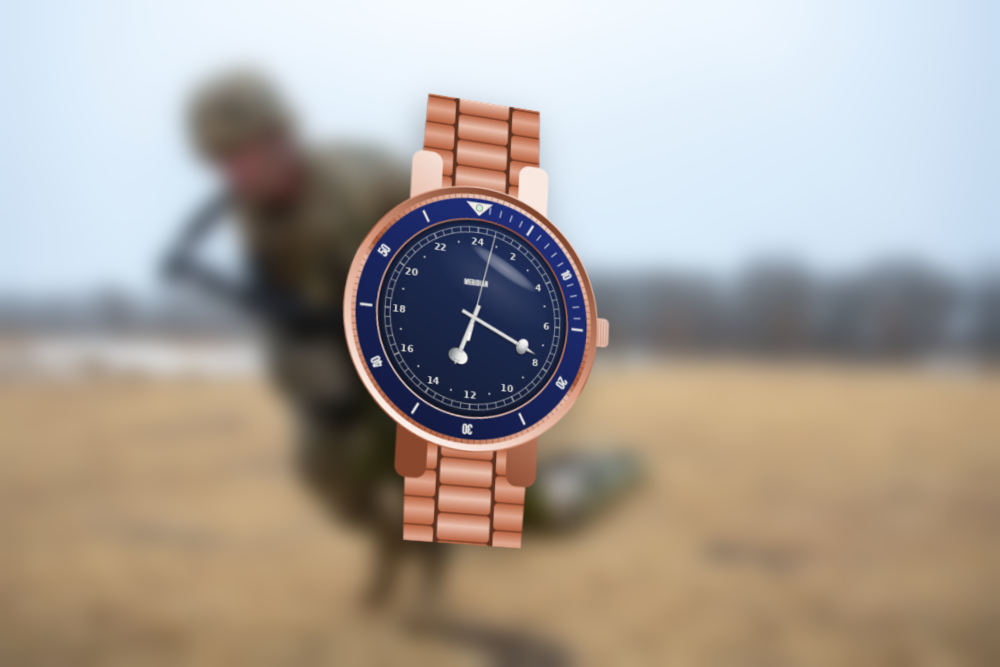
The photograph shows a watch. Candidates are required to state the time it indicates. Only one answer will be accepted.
13:19:02
